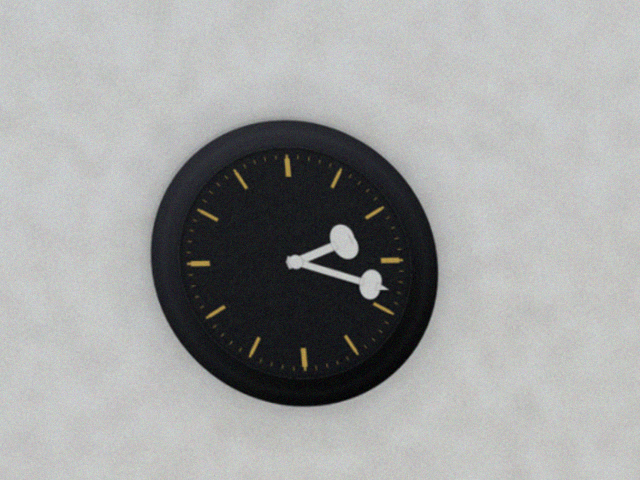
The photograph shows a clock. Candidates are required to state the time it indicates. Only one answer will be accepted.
2:18
